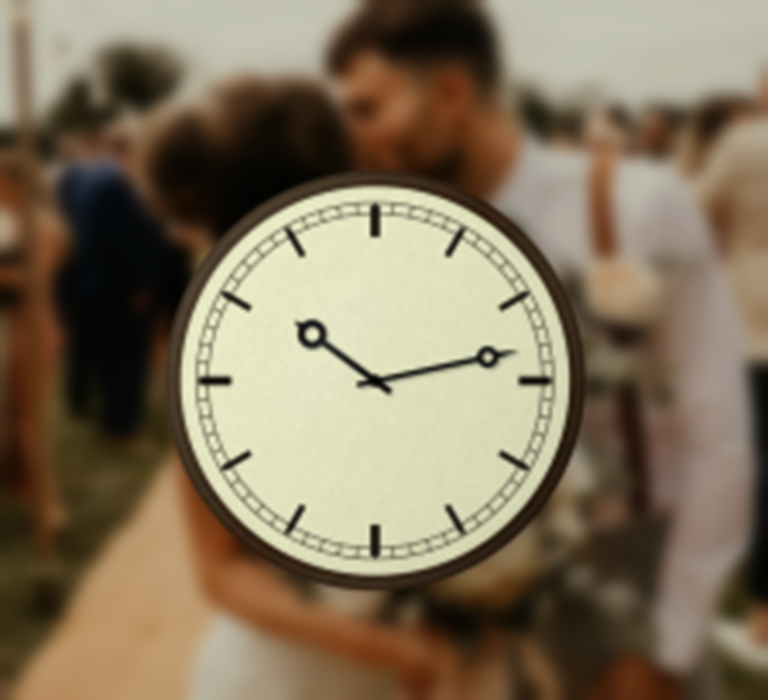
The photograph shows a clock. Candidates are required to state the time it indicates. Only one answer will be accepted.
10:13
